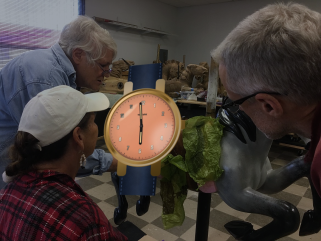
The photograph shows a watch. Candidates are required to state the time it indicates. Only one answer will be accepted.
5:59
